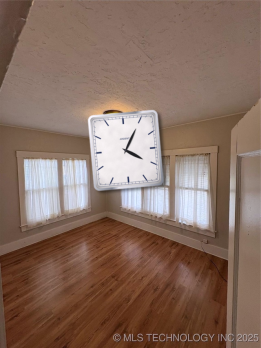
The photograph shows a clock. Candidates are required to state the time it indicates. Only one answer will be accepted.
4:05
